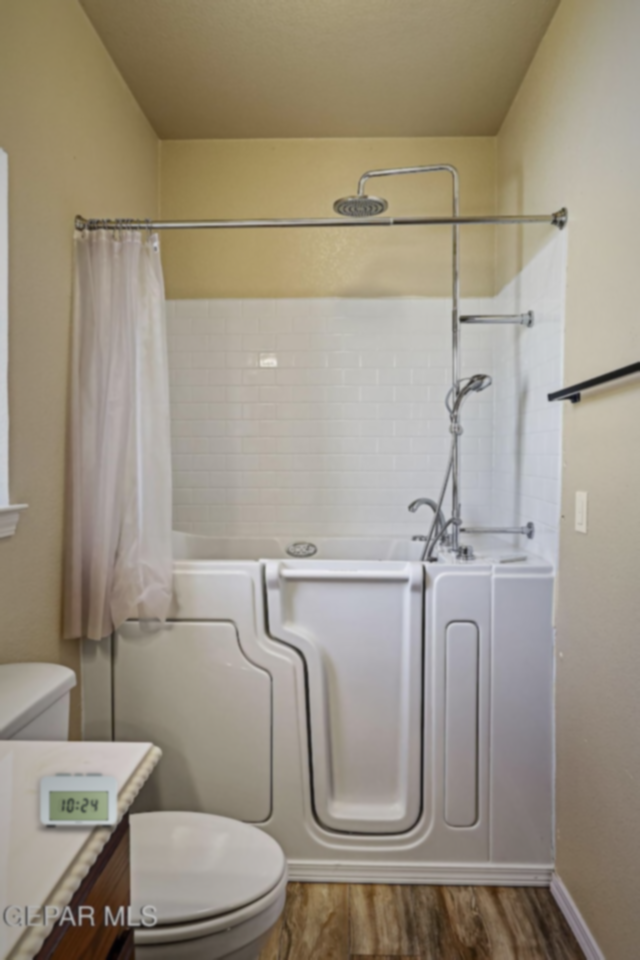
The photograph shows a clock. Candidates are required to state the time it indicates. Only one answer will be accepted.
10:24
